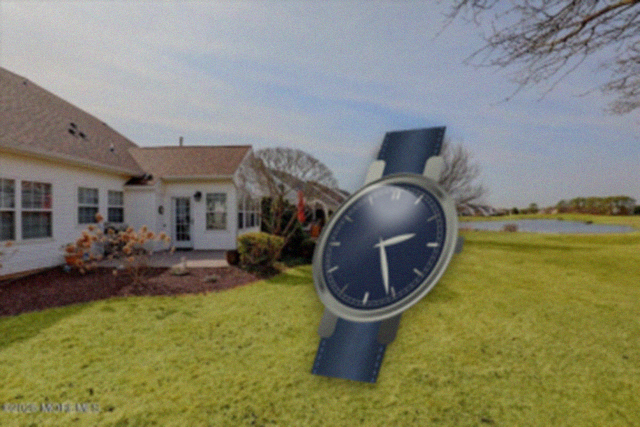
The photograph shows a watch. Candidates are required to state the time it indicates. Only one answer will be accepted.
2:26
